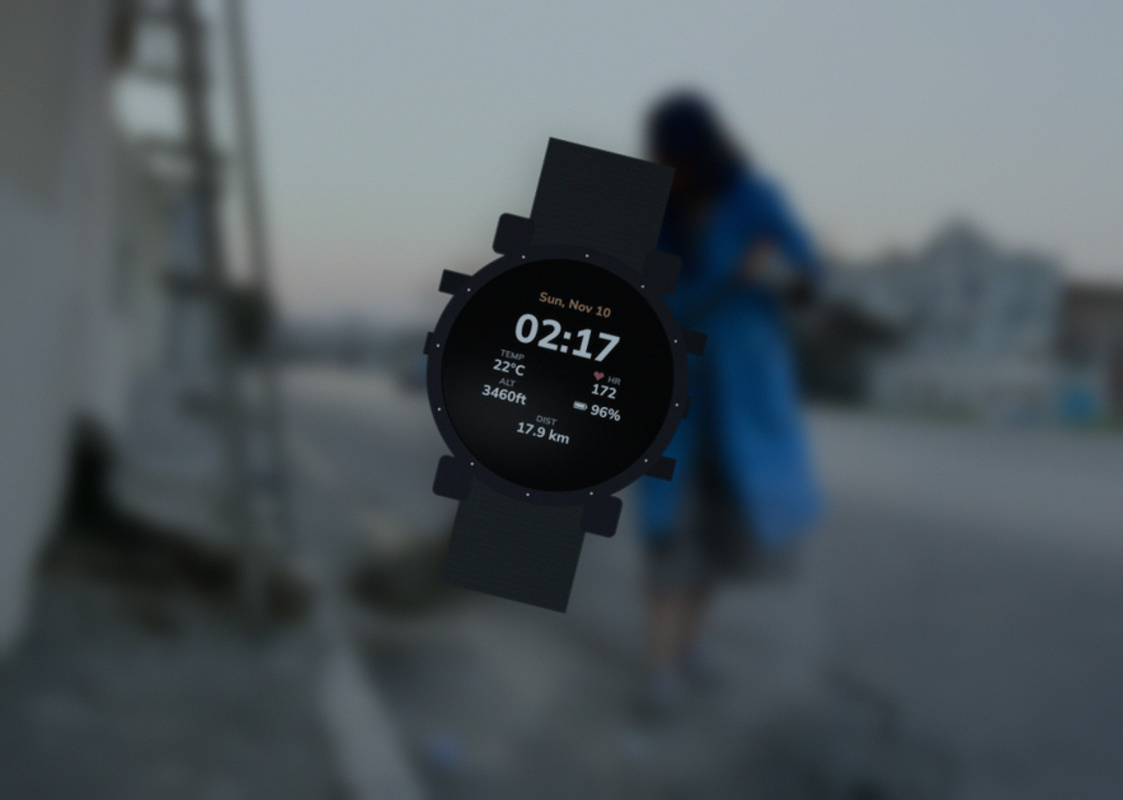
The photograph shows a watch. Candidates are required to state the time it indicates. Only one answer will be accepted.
2:17
